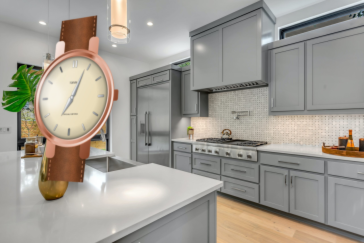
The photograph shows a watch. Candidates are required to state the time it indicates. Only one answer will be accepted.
7:04
